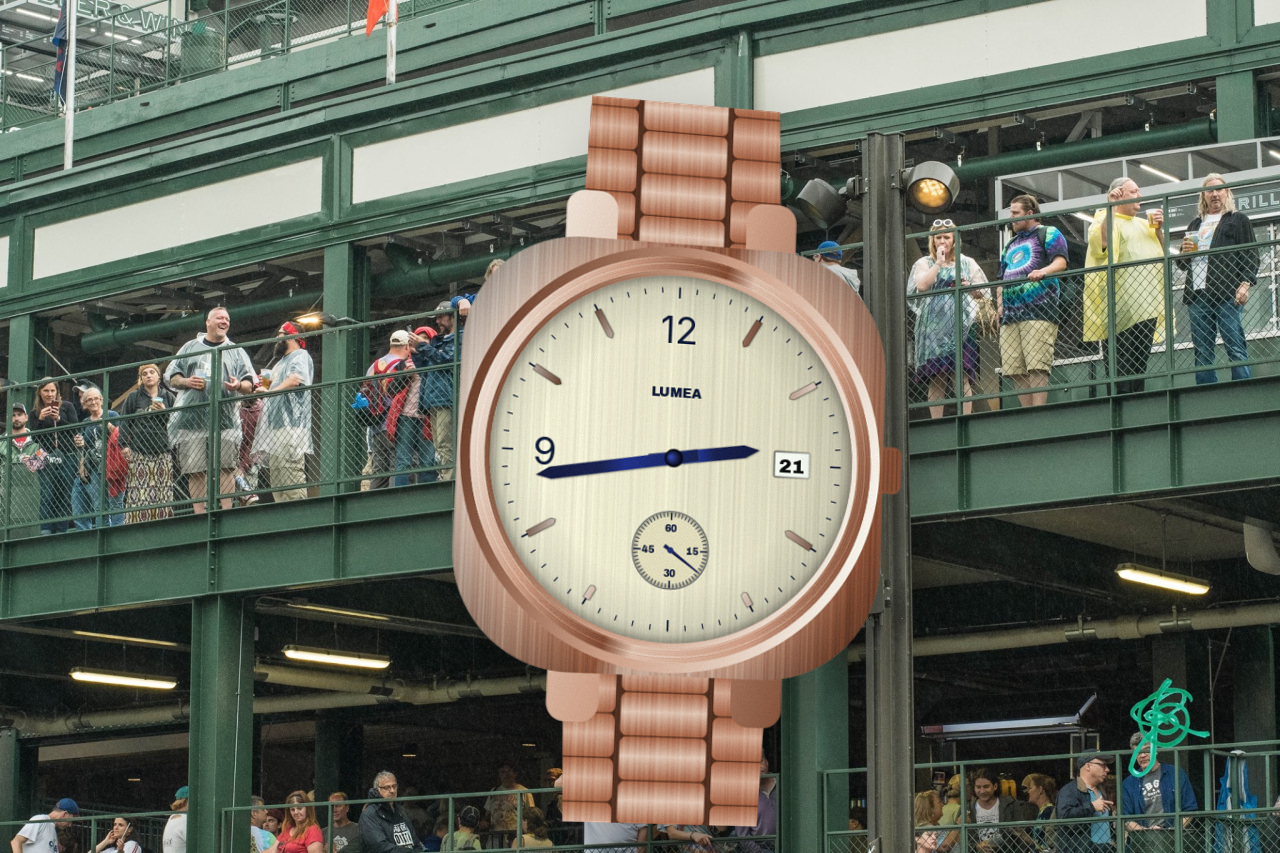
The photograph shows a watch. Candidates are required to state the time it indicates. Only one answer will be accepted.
2:43:21
